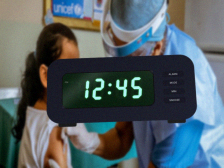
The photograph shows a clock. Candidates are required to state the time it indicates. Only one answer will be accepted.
12:45
